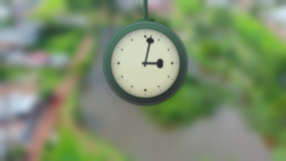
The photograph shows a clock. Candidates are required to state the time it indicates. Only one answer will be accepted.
3:02
